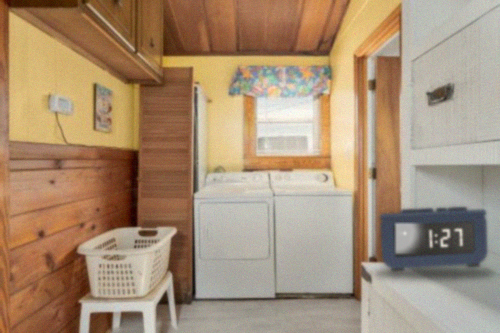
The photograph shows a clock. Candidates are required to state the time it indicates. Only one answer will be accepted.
1:27
